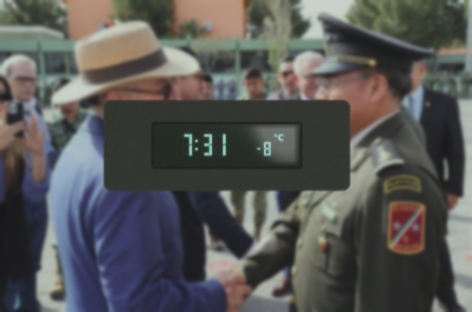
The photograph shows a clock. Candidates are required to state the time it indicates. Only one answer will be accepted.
7:31
